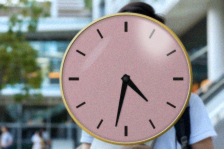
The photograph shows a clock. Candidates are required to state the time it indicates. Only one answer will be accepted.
4:32
